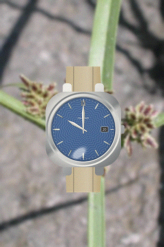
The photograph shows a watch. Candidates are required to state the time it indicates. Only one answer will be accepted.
10:00
